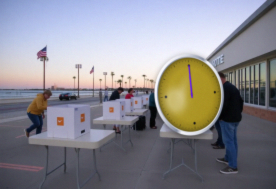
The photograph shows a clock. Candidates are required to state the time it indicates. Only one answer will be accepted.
12:00
